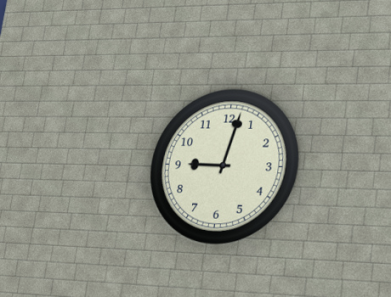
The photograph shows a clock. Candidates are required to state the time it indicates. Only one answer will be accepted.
9:02
